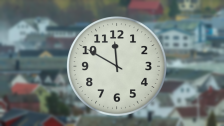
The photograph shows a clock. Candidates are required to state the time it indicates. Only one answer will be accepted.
11:50
